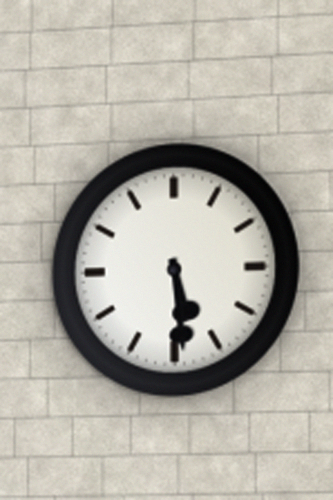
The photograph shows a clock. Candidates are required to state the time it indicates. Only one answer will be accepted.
5:29
